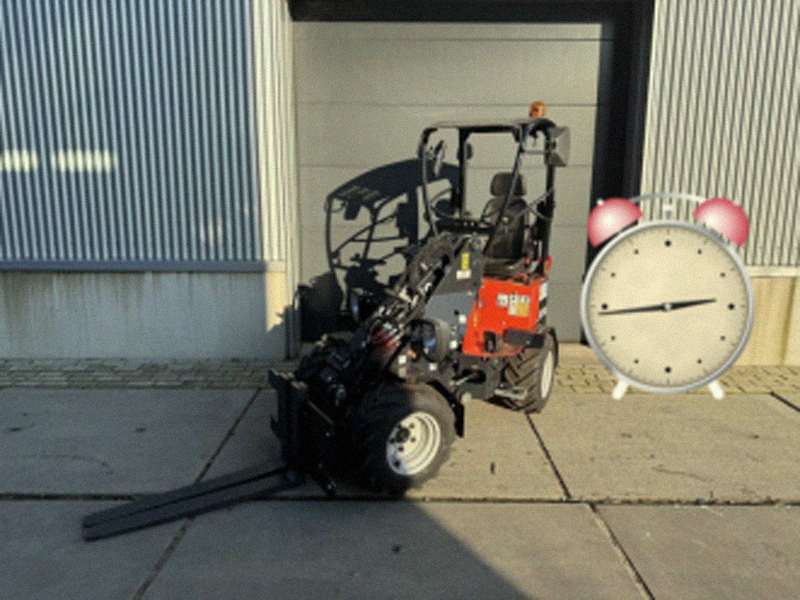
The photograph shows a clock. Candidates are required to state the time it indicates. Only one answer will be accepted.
2:44
